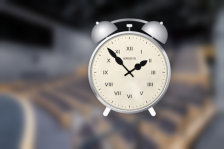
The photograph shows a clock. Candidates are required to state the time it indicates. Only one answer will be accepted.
1:53
